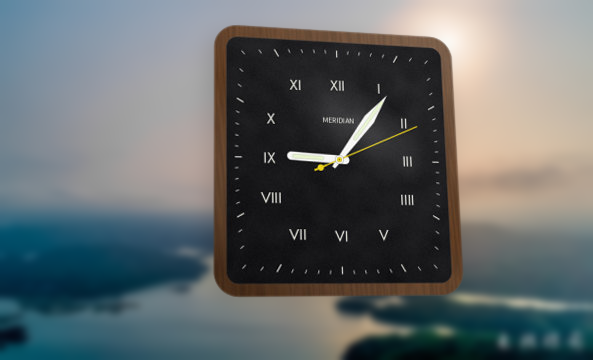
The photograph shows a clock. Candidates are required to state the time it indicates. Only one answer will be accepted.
9:06:11
